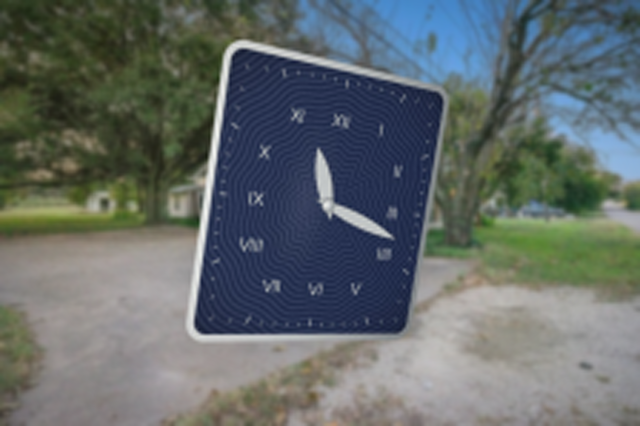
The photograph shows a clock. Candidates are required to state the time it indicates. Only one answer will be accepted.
11:18
